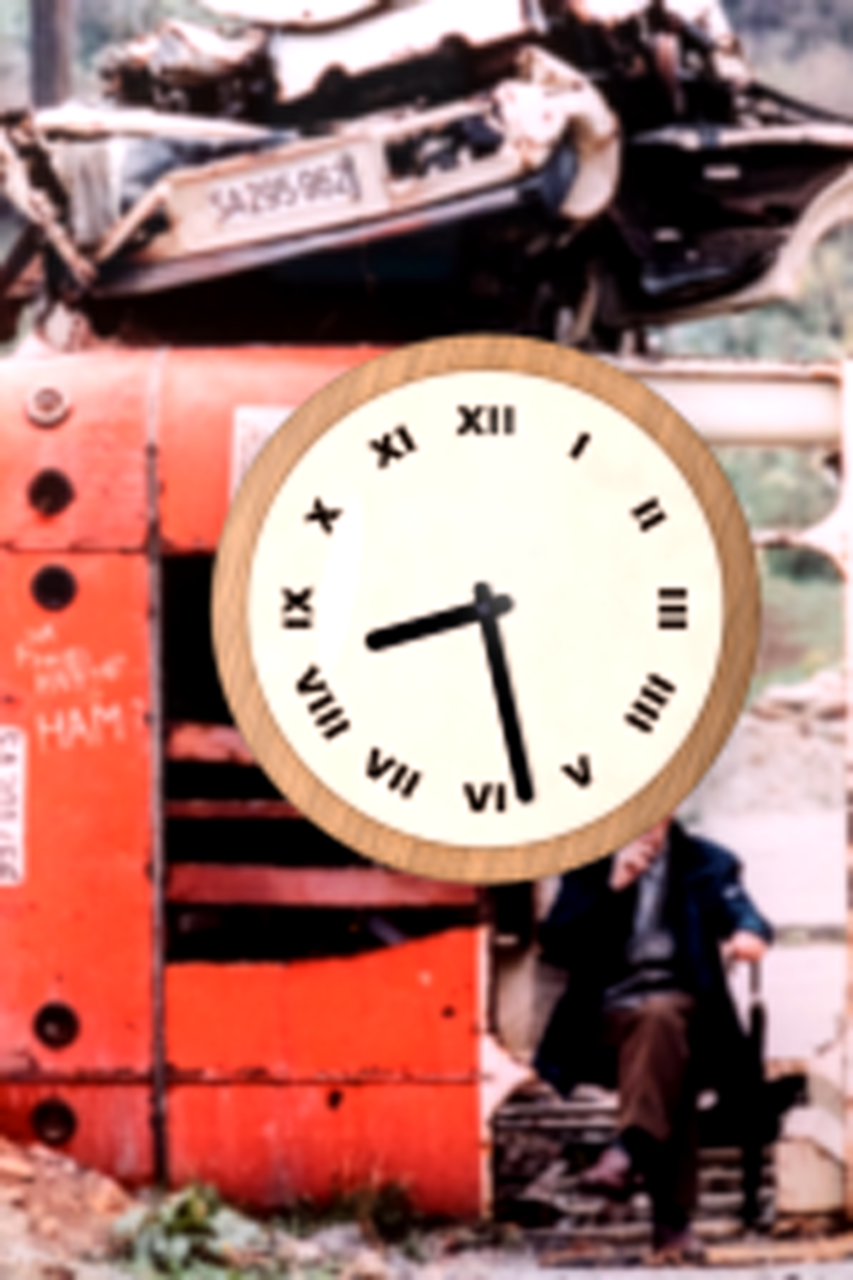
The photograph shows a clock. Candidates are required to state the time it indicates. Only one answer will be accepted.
8:28
